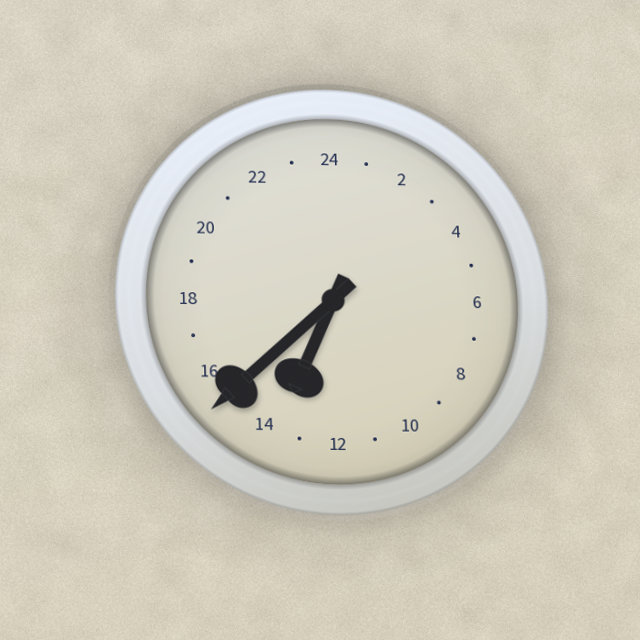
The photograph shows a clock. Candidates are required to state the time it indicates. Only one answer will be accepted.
13:38
